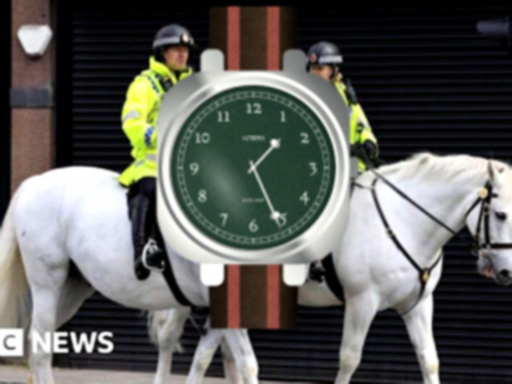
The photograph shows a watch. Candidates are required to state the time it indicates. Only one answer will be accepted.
1:26
